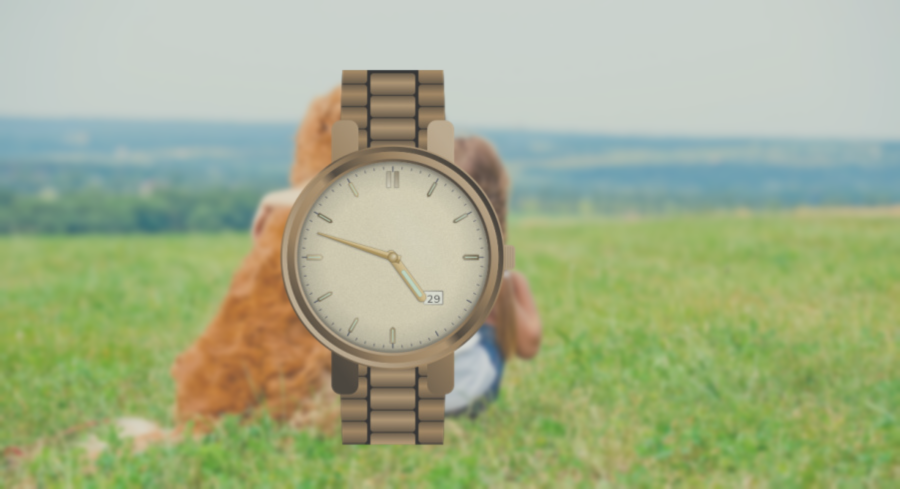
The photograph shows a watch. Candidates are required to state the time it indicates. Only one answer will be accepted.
4:48
